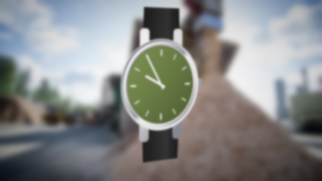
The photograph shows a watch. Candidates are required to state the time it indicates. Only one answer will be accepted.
9:55
